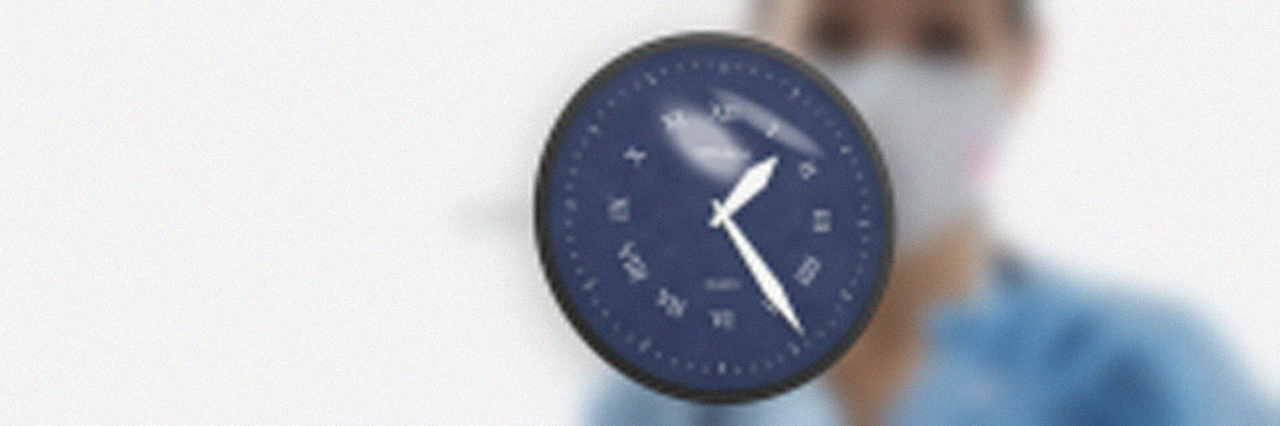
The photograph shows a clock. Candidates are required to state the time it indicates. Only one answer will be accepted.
1:24
